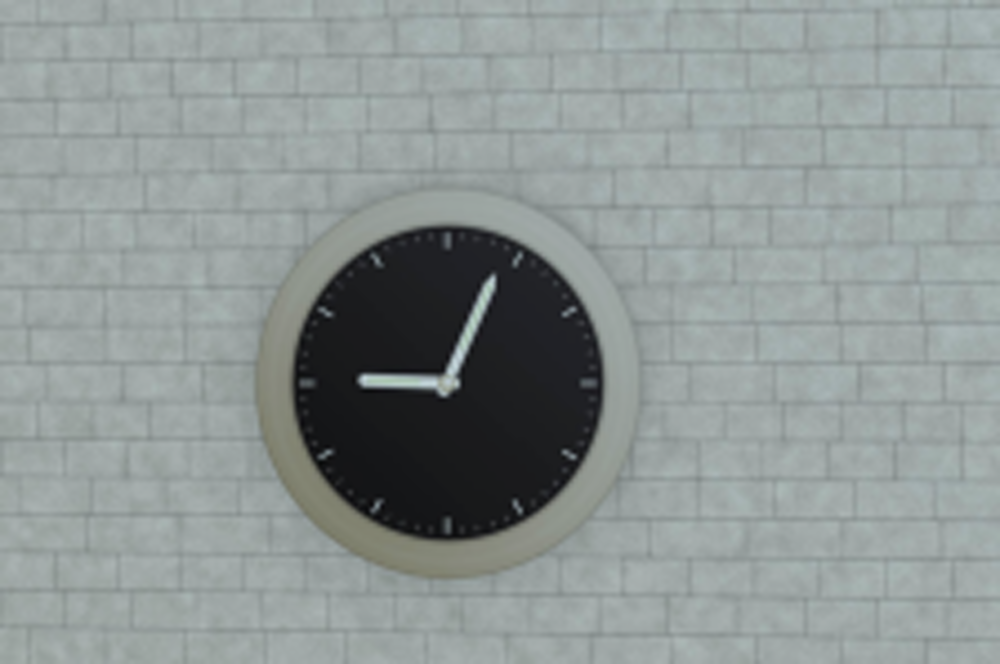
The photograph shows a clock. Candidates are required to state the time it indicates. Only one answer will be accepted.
9:04
